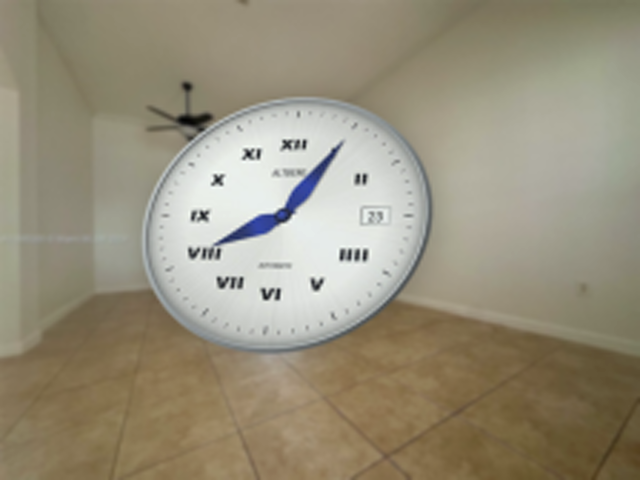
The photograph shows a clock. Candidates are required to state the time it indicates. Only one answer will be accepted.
8:05
